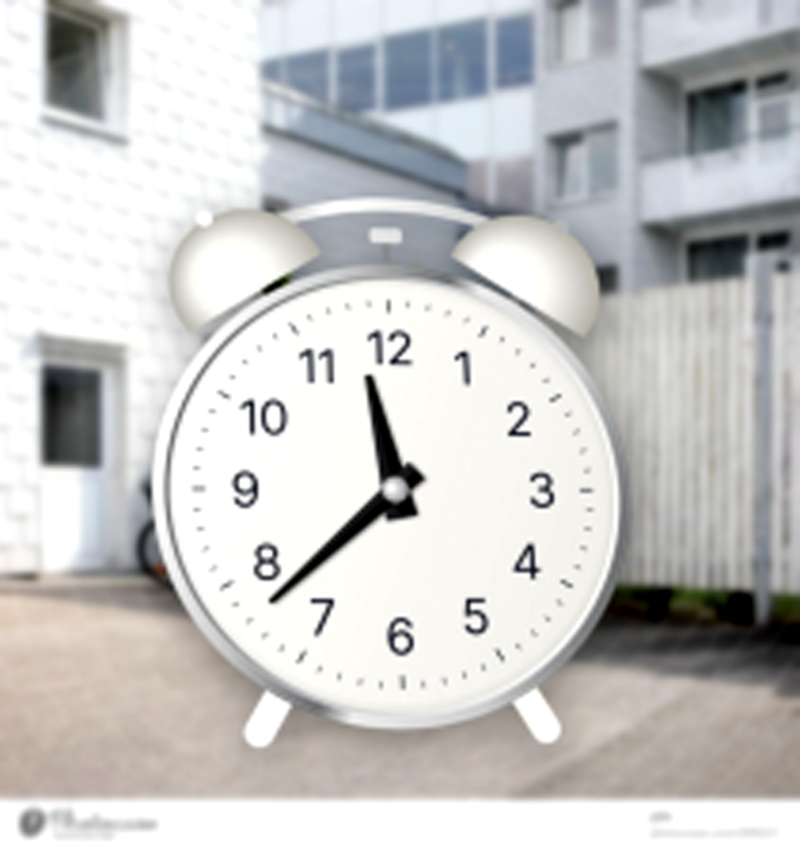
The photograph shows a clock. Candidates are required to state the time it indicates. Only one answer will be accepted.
11:38
